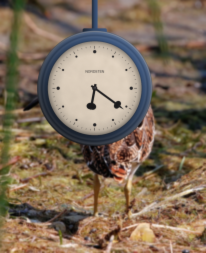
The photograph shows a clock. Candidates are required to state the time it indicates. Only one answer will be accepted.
6:21
